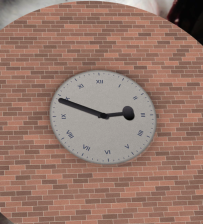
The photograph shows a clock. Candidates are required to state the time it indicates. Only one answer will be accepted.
2:49
